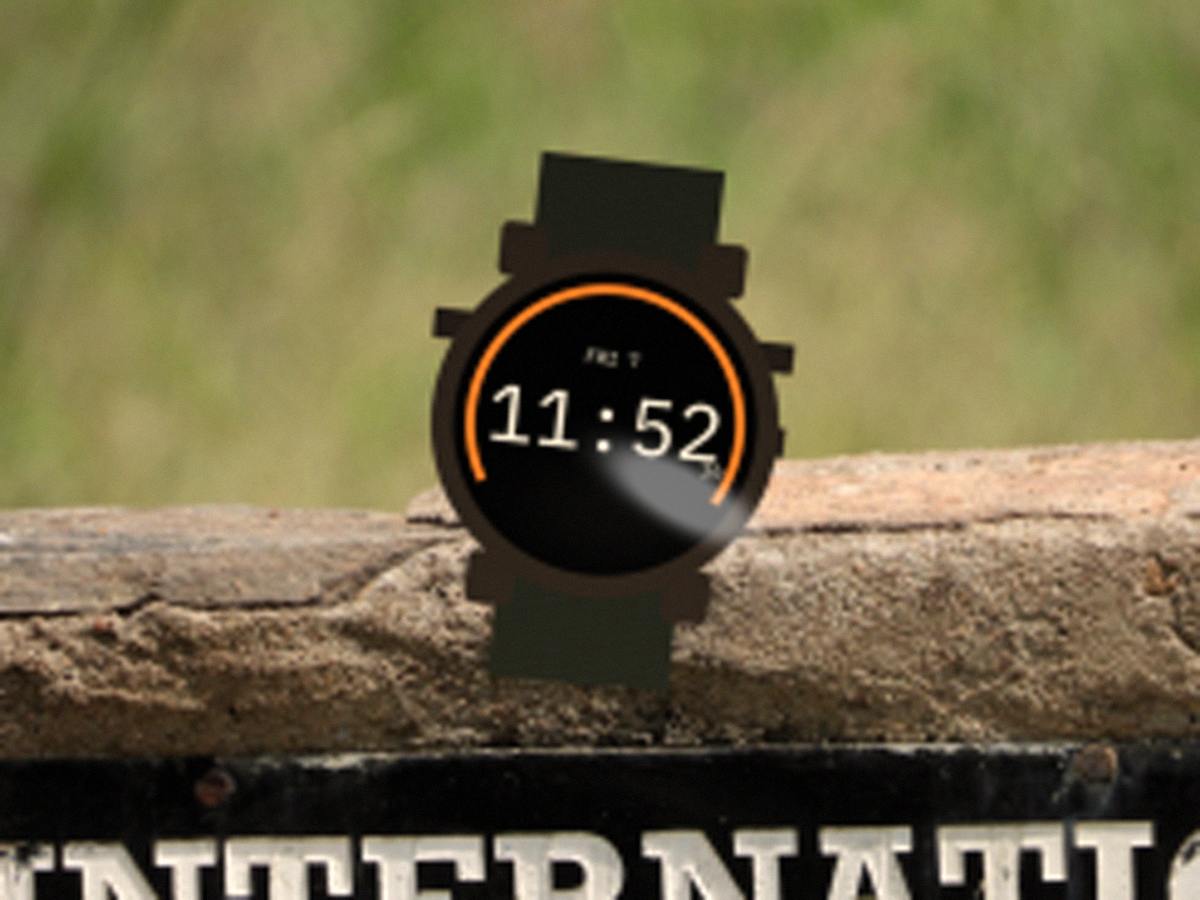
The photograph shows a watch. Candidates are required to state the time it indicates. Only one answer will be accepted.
11:52
